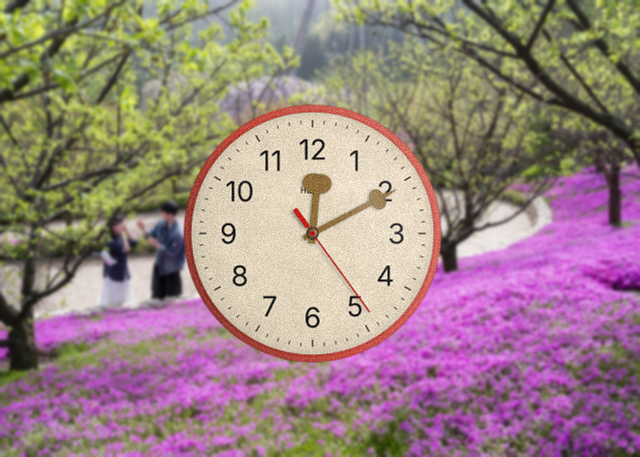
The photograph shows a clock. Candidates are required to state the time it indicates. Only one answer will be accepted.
12:10:24
